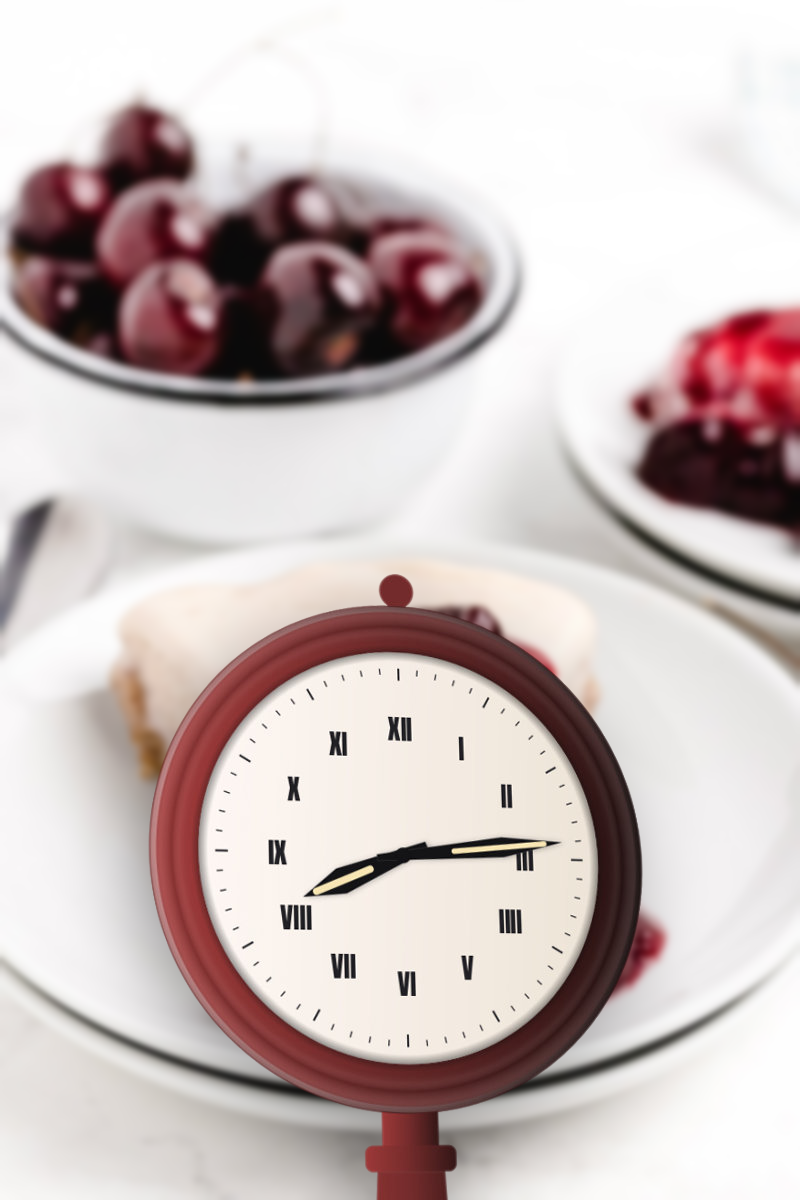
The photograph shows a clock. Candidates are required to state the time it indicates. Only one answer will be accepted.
8:14
